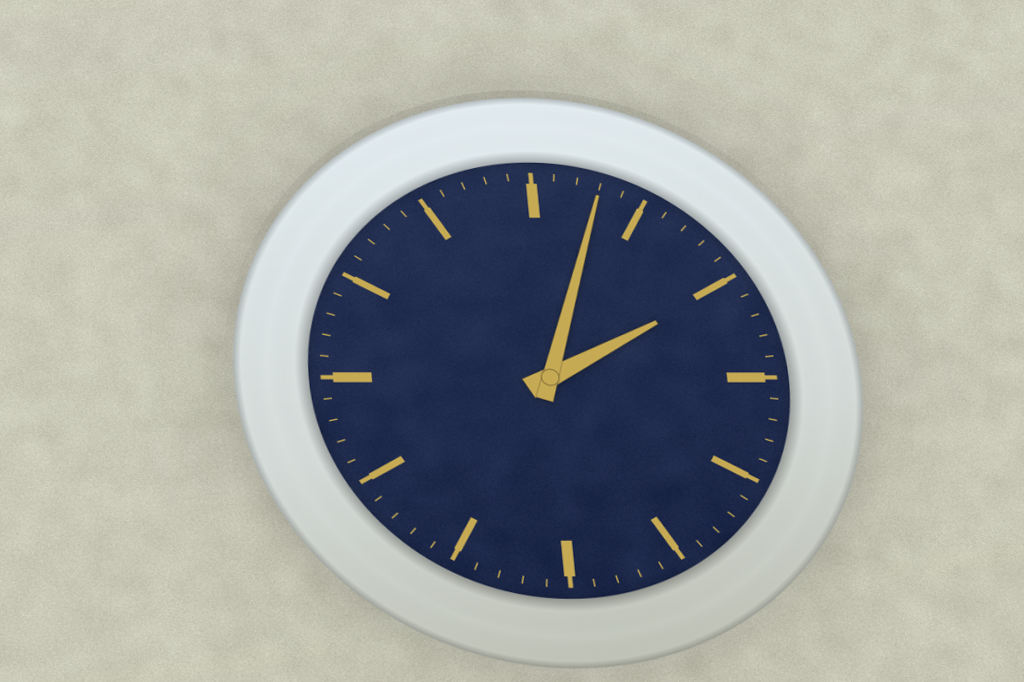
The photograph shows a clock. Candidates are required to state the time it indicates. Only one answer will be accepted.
2:03
